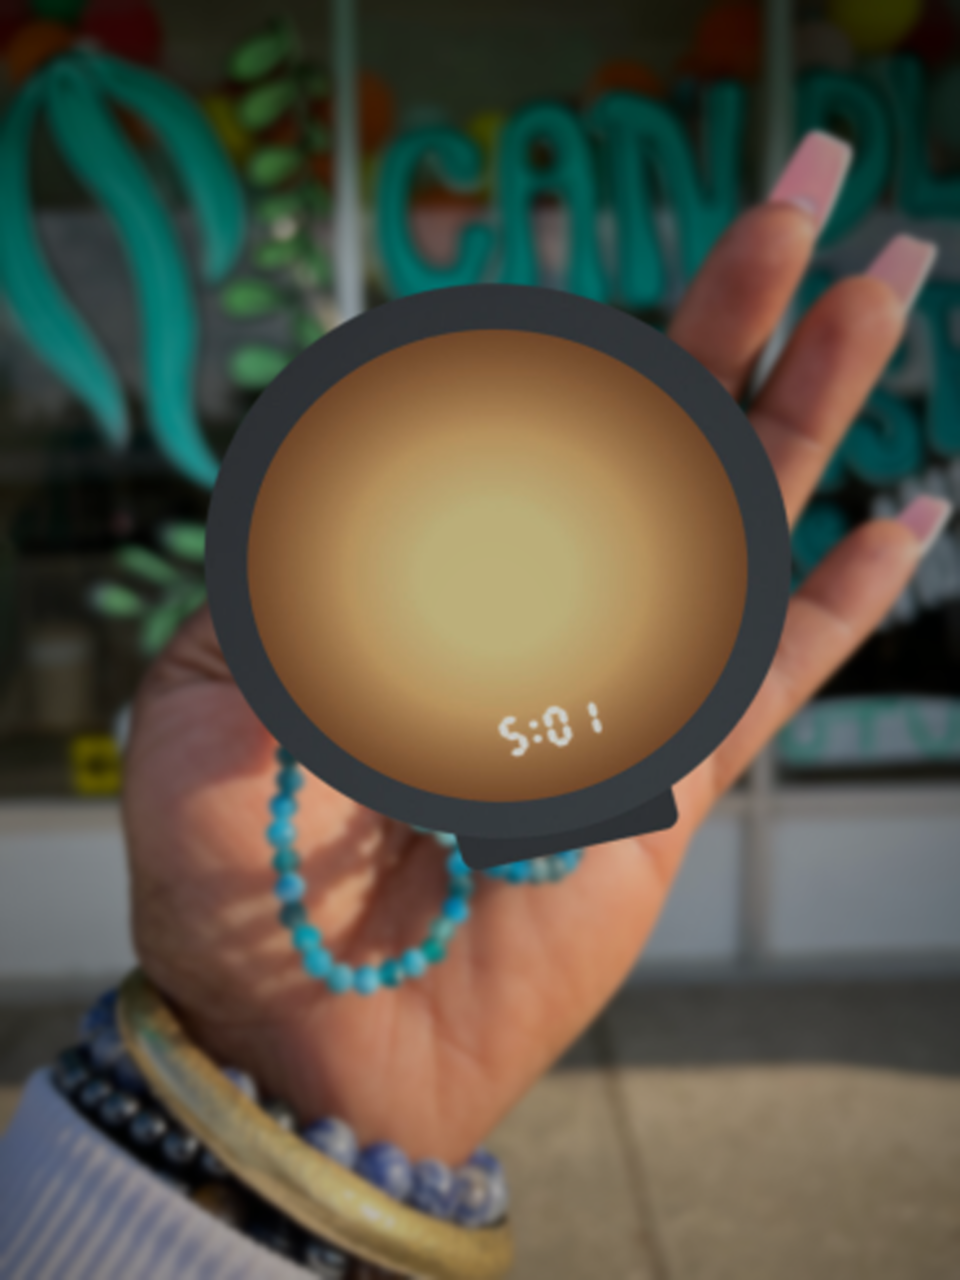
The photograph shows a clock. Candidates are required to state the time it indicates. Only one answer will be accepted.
5:01
